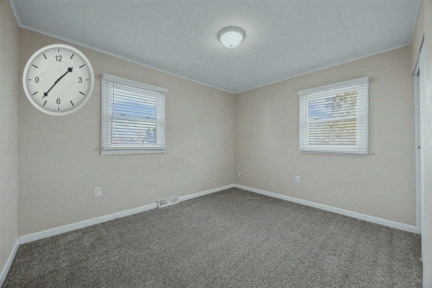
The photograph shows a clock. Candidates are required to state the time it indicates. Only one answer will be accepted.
1:37
